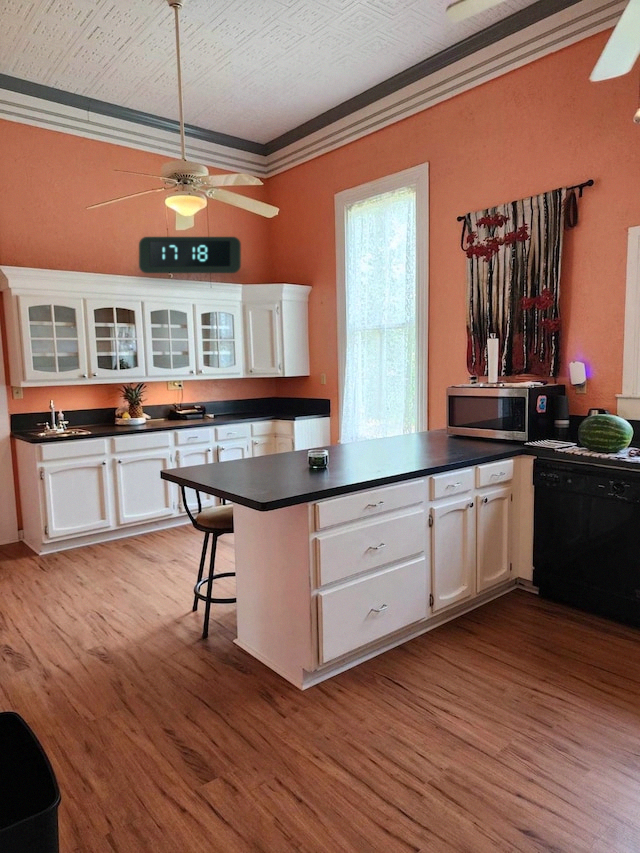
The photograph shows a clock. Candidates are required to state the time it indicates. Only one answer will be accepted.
17:18
